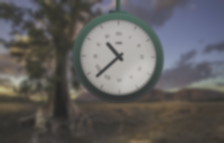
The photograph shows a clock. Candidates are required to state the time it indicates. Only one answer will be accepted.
10:38
